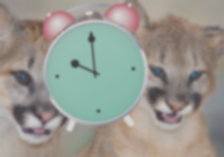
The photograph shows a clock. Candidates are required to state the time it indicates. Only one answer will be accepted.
10:00
